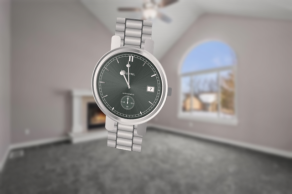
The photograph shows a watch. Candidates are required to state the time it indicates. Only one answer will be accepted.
10:59
